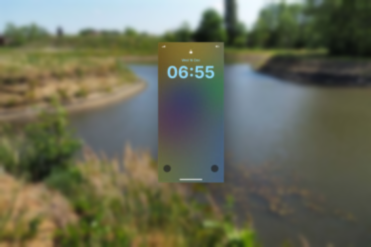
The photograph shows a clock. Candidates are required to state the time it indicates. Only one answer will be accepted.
6:55
